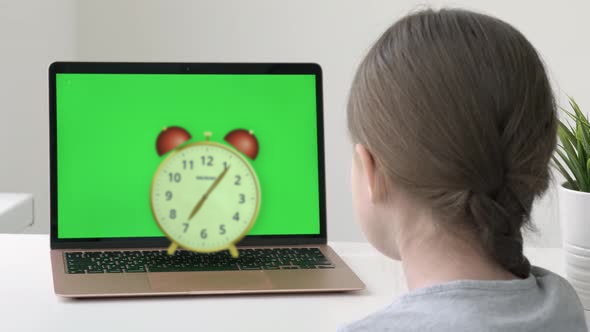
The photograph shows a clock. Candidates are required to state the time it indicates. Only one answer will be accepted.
7:06
